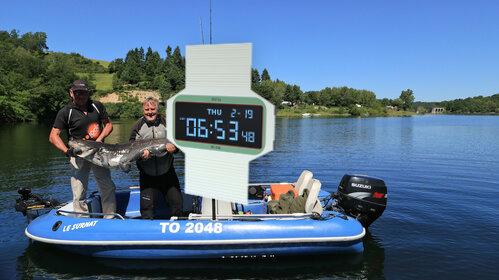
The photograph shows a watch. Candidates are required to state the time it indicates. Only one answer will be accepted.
6:53:48
